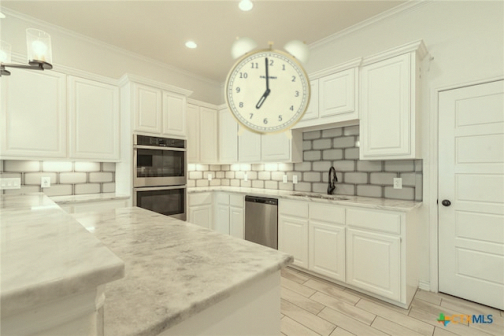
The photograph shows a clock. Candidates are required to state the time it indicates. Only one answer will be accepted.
6:59
